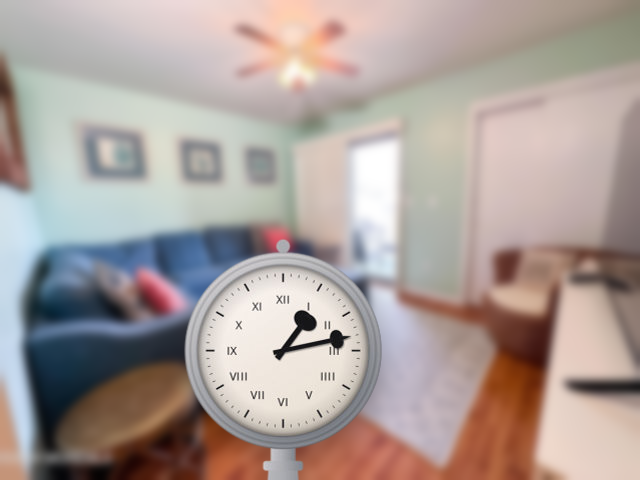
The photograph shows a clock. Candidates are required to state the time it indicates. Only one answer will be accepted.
1:13
